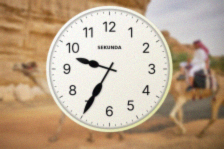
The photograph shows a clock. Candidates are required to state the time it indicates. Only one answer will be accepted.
9:35
